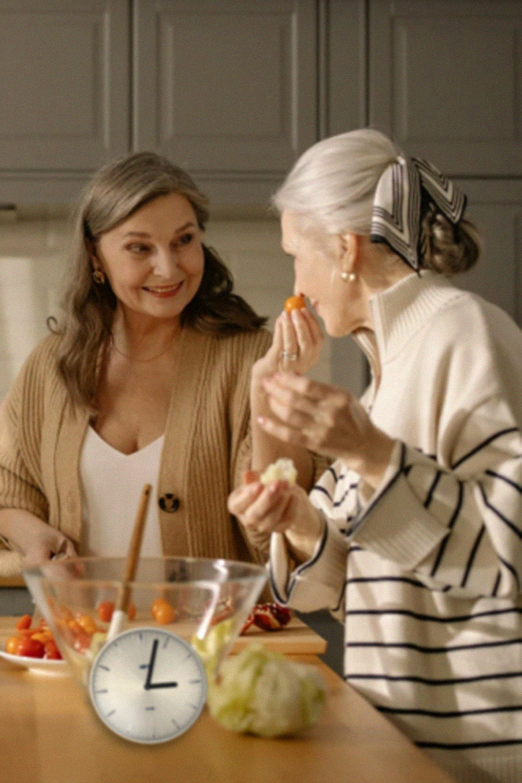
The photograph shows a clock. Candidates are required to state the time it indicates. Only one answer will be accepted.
3:03
